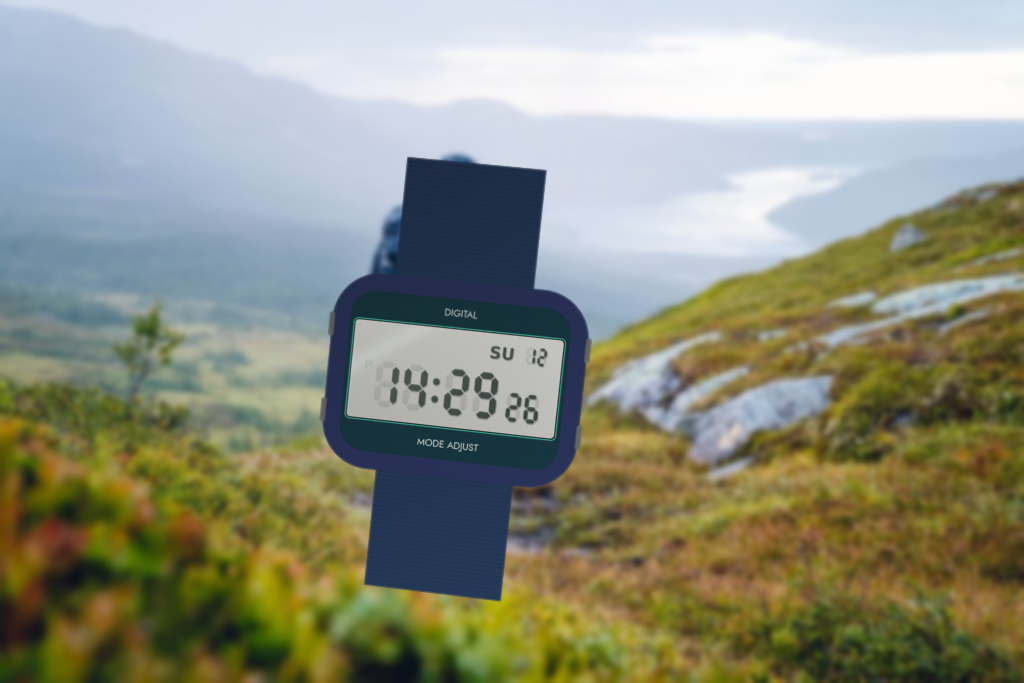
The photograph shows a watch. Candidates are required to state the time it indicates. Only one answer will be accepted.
14:29:26
